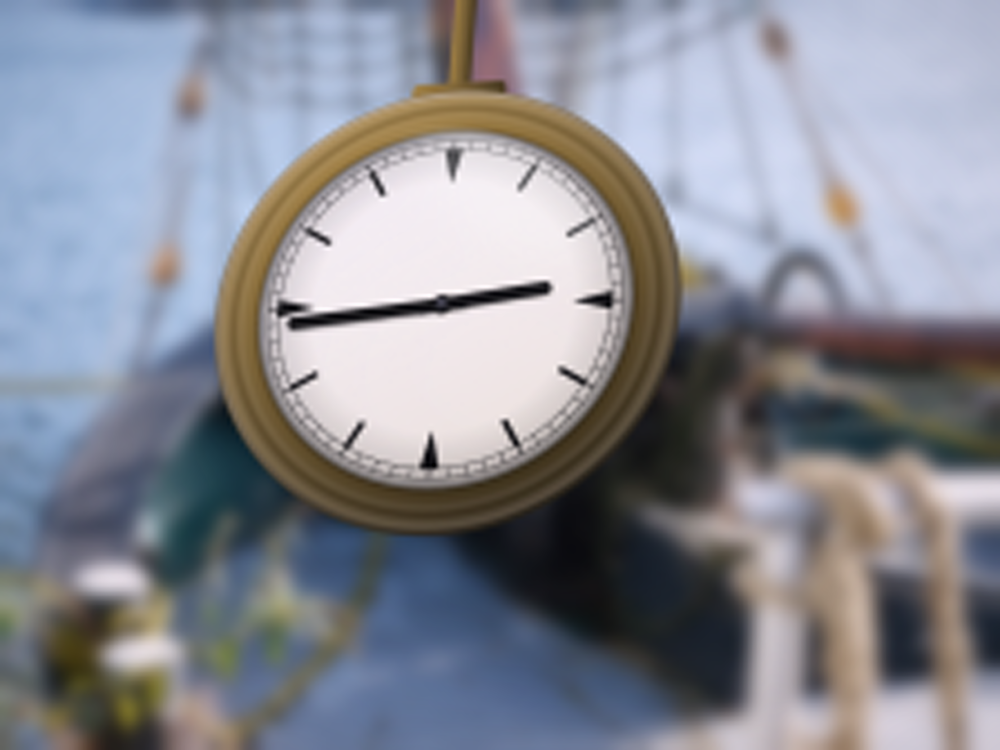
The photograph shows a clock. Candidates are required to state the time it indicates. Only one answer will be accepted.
2:44
